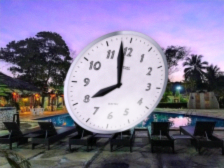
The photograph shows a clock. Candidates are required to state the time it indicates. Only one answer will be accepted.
7:58
